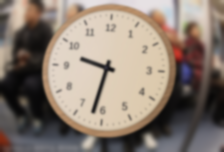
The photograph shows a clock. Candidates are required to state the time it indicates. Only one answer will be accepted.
9:32
